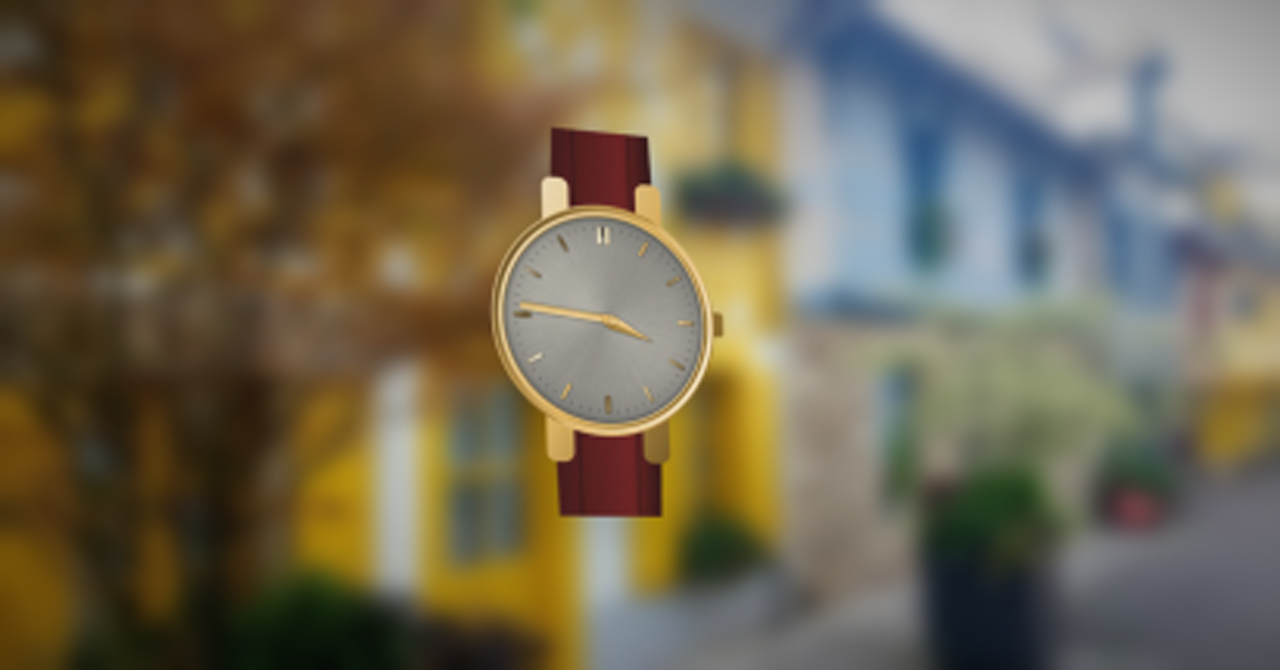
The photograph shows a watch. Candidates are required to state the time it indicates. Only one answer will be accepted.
3:46
